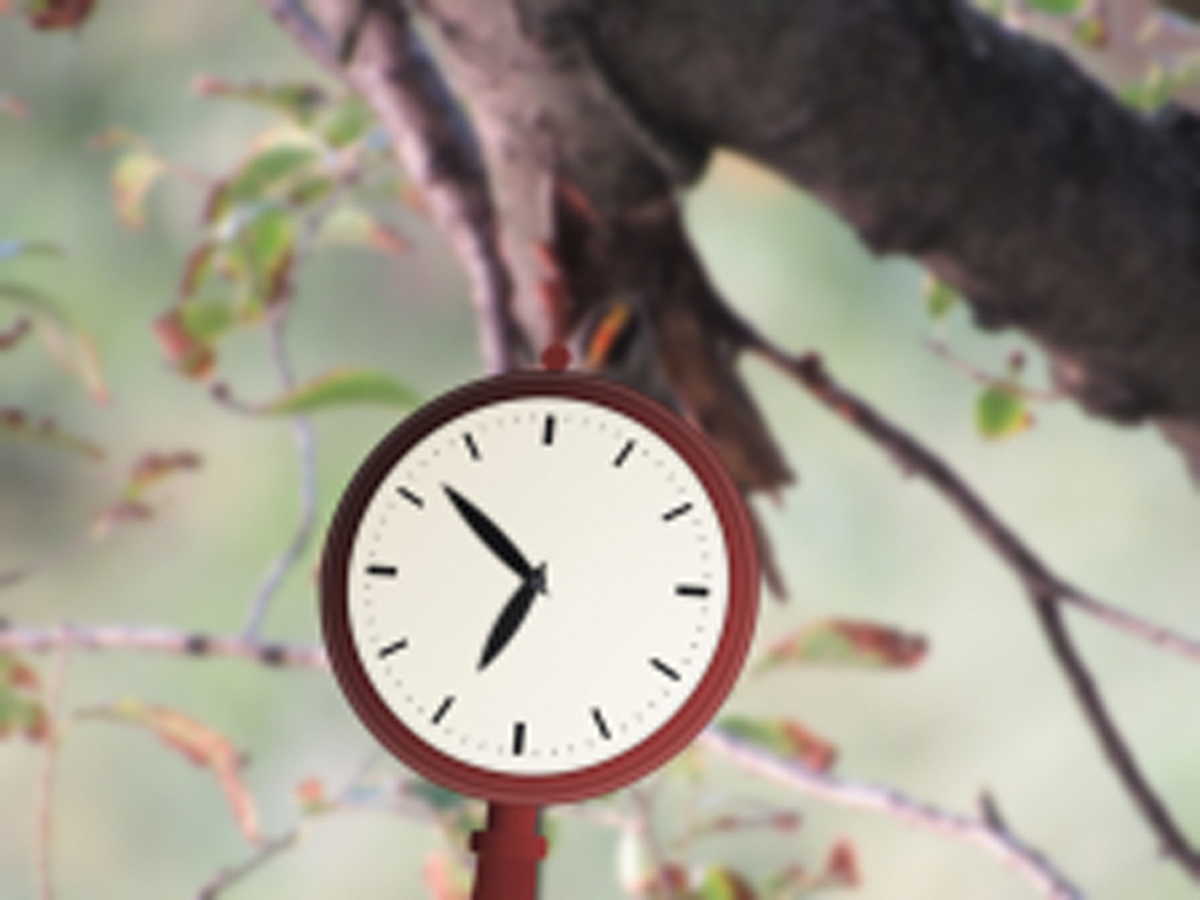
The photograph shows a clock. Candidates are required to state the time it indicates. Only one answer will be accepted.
6:52
